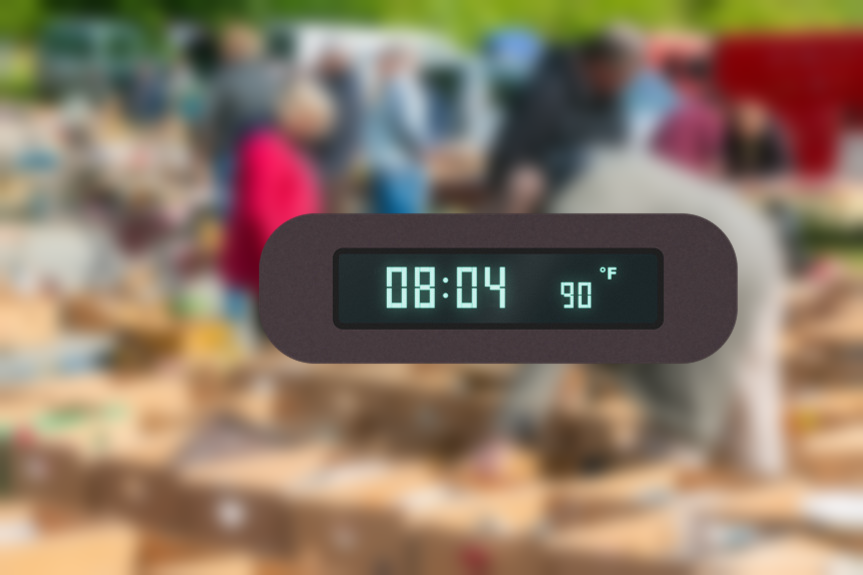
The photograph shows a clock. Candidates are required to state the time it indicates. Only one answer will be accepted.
8:04
